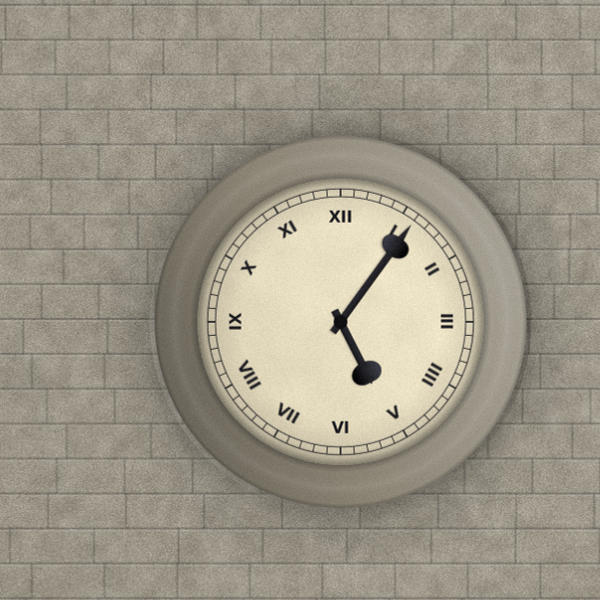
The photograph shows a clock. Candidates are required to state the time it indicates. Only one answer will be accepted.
5:06
